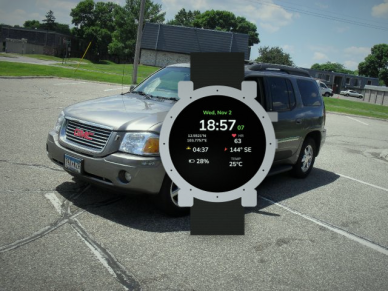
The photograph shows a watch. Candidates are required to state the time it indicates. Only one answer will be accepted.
18:57
